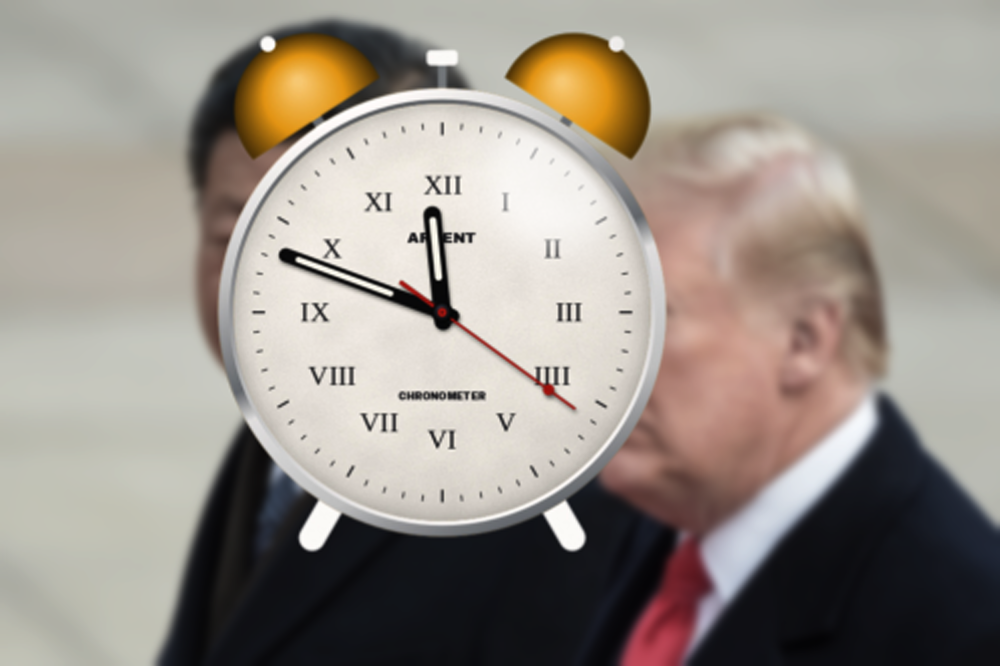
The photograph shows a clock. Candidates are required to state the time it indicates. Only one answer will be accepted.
11:48:21
